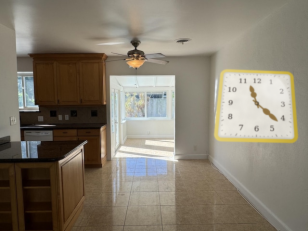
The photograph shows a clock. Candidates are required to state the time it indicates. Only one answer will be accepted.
11:22
